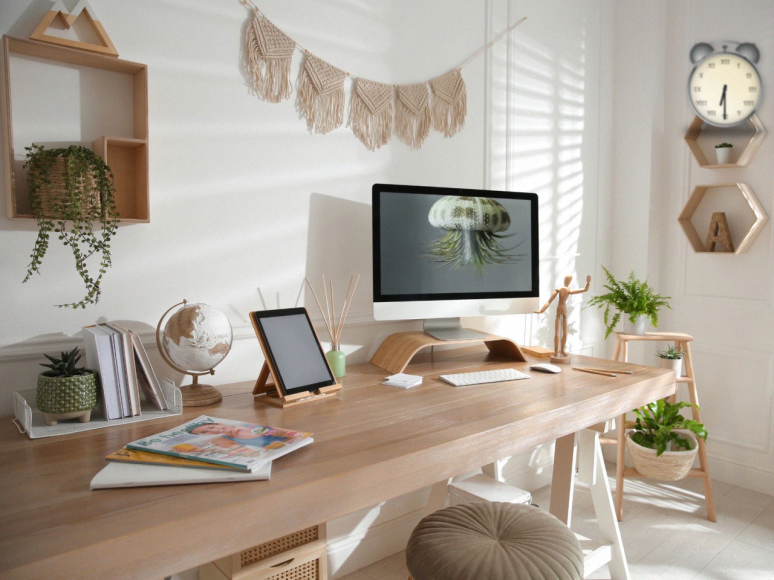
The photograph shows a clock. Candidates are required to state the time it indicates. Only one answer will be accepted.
6:30
